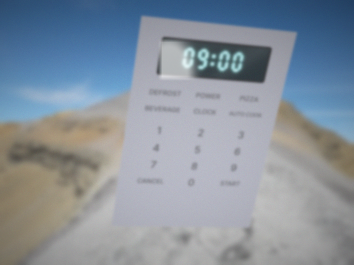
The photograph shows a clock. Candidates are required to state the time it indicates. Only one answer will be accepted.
9:00
